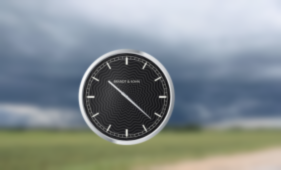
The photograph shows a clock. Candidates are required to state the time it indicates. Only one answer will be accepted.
10:22
